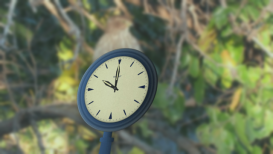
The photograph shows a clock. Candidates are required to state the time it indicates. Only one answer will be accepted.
10:00
